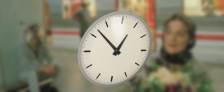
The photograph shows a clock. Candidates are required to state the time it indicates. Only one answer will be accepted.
12:52
